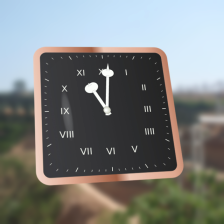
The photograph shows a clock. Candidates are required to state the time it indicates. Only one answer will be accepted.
11:01
